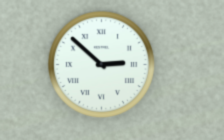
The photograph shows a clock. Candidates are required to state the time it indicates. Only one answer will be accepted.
2:52
